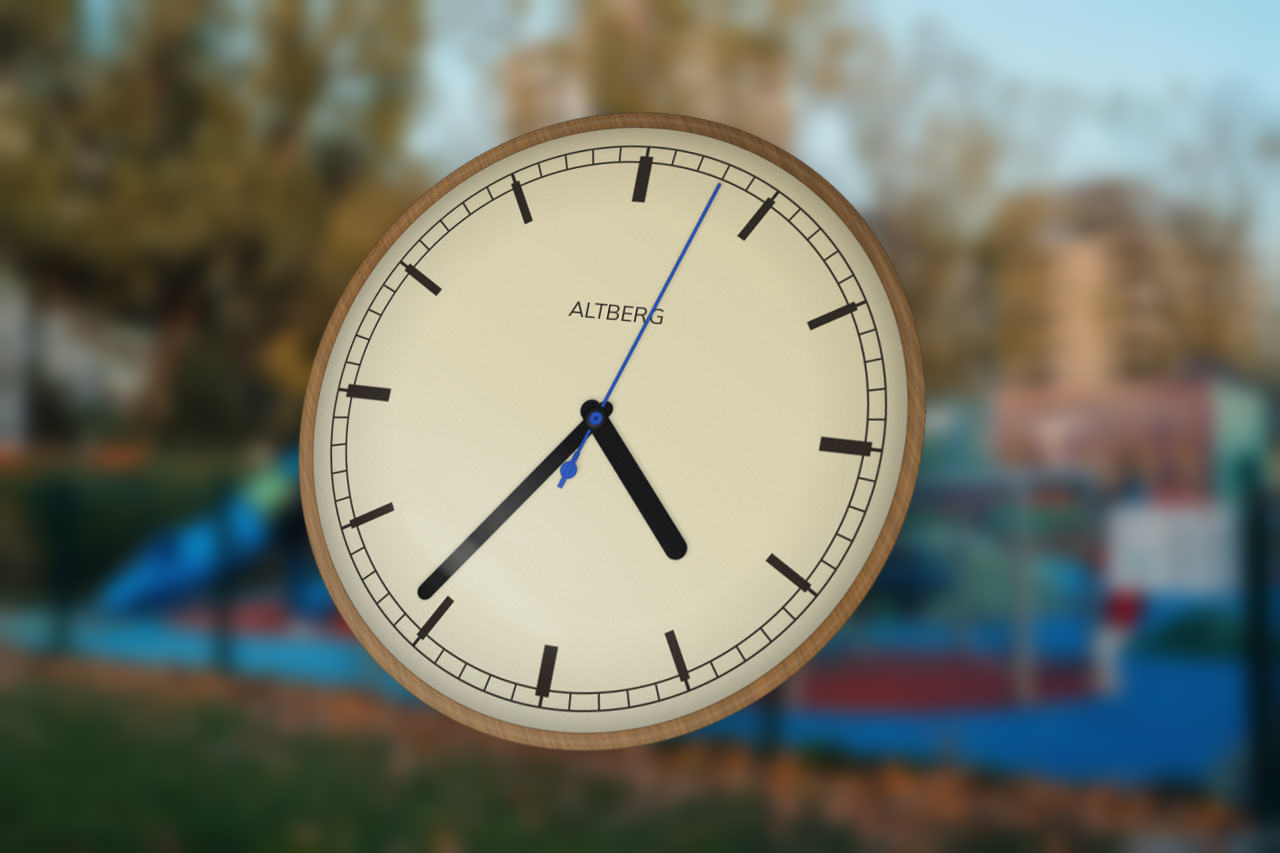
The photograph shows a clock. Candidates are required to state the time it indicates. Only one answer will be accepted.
4:36:03
